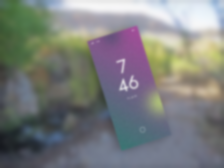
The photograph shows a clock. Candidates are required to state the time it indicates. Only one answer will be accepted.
7:46
